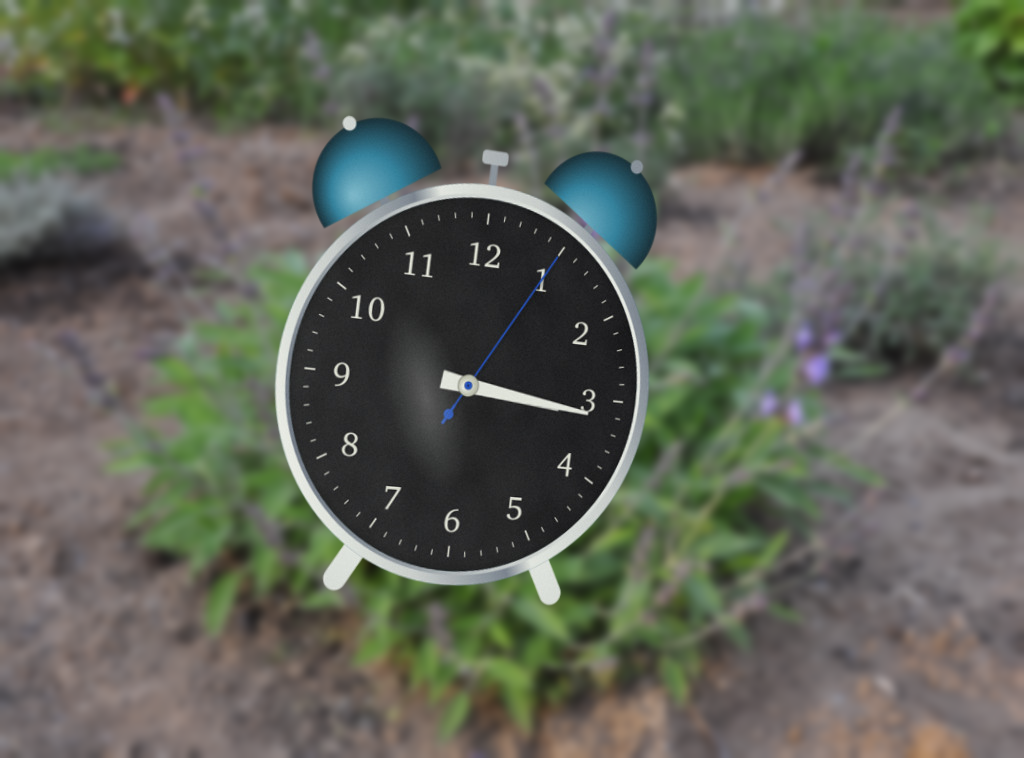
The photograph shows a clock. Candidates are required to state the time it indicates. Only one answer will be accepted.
3:16:05
